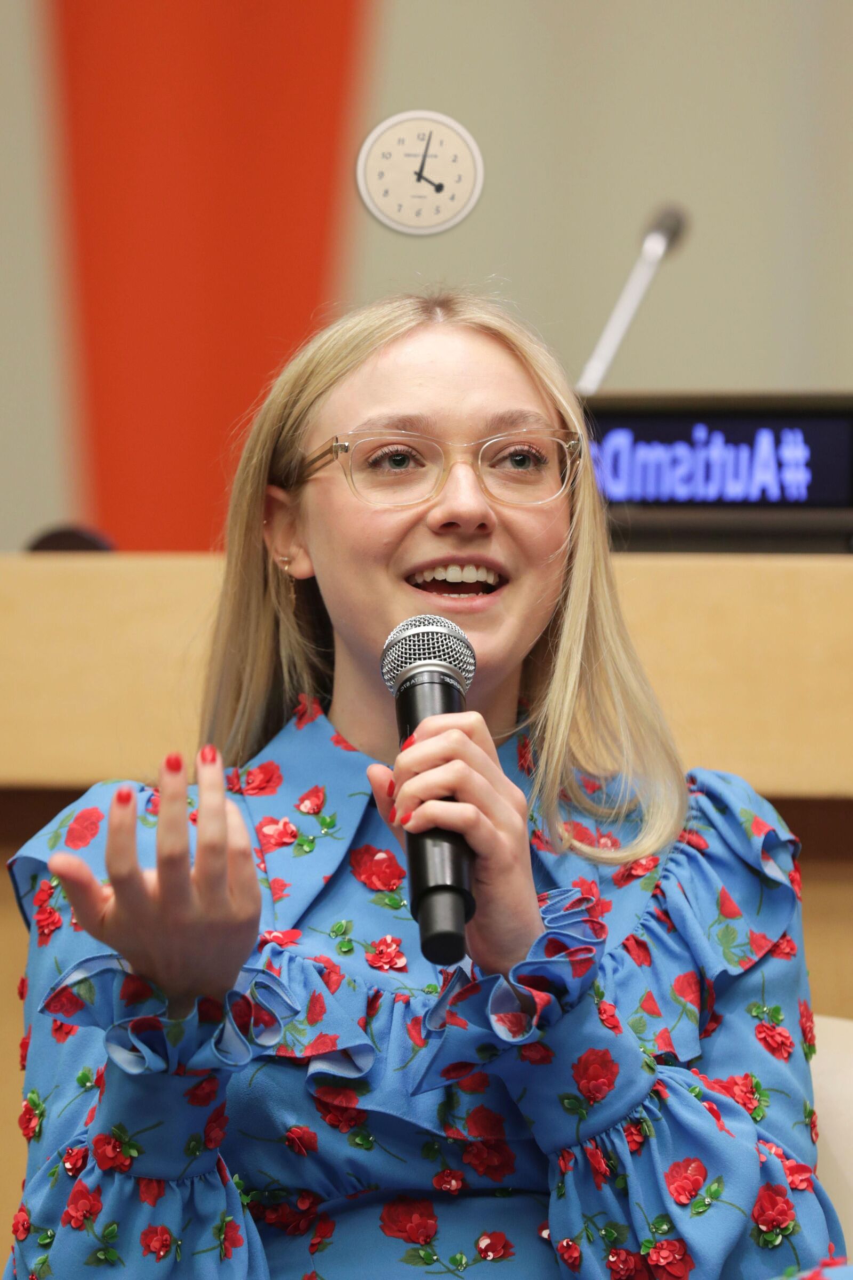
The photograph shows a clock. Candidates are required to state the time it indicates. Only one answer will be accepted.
4:02
